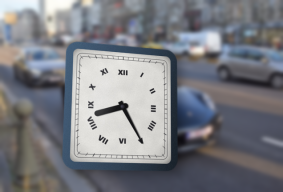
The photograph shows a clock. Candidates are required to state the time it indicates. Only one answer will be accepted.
8:25
